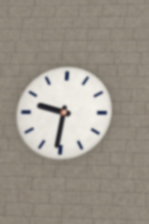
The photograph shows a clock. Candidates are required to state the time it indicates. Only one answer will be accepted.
9:31
